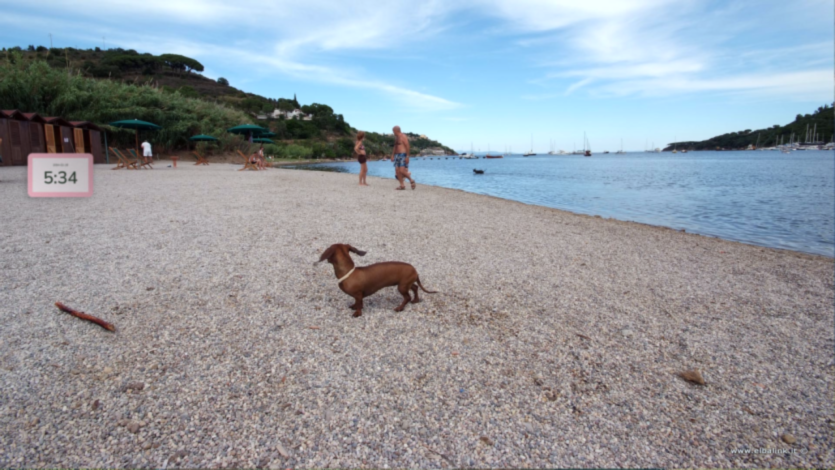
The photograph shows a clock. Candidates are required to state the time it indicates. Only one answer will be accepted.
5:34
